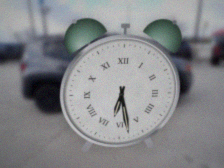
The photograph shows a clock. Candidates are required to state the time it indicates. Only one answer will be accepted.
6:28
